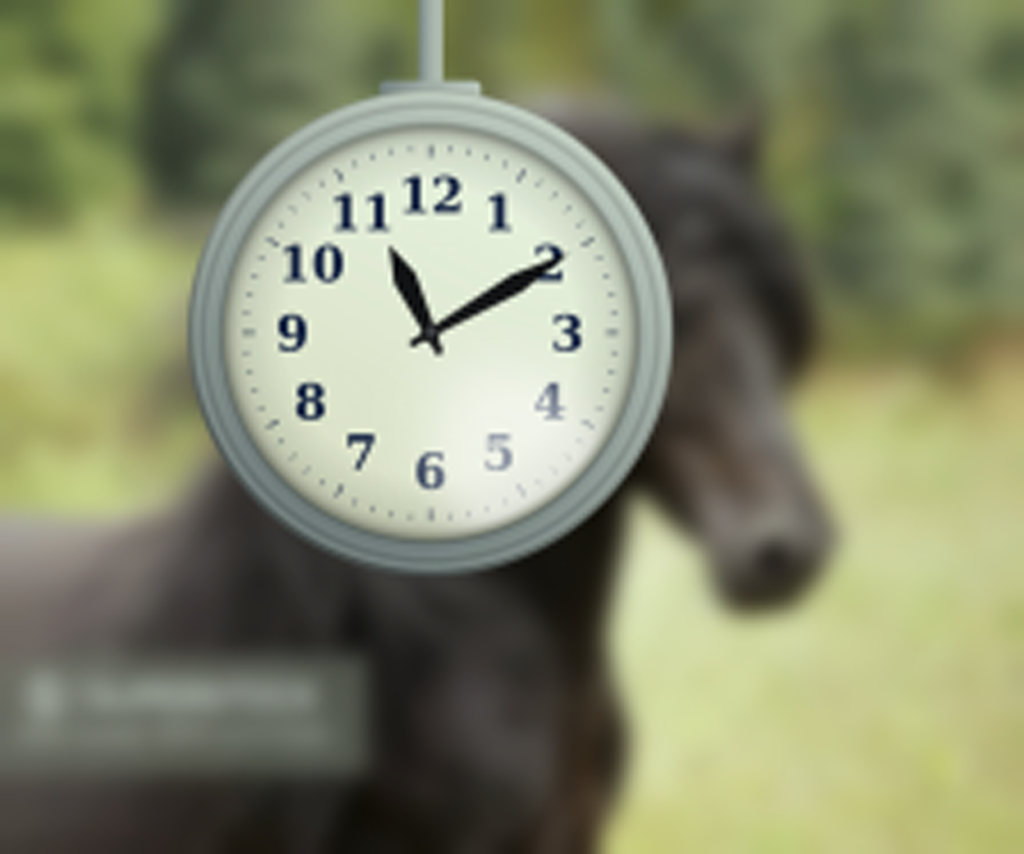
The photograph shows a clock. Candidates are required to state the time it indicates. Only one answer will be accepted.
11:10
